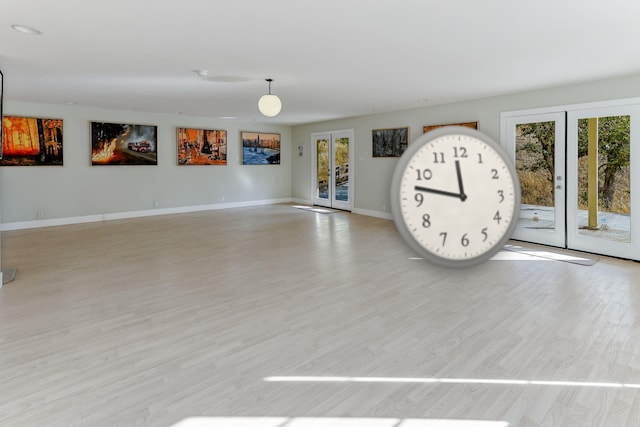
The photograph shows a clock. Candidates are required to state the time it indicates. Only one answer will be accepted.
11:47
